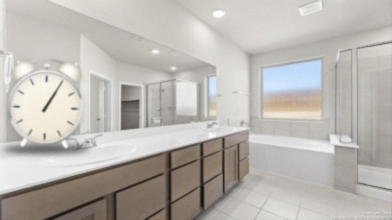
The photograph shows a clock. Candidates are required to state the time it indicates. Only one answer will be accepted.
1:05
